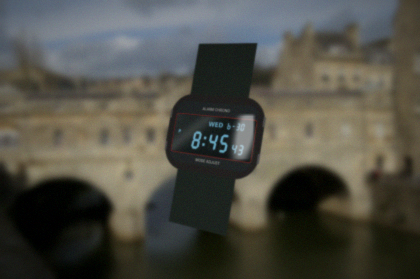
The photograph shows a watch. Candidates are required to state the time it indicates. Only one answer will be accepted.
8:45:43
